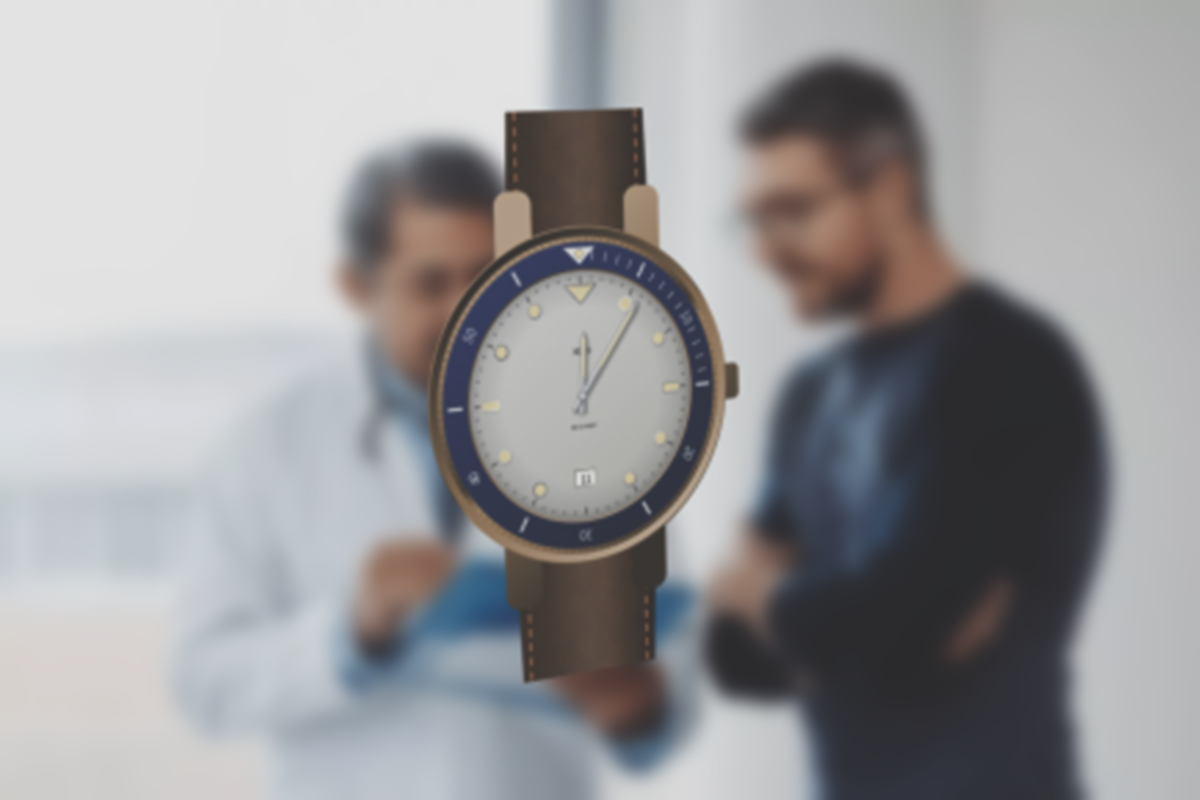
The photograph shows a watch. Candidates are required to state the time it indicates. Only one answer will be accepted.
12:06
